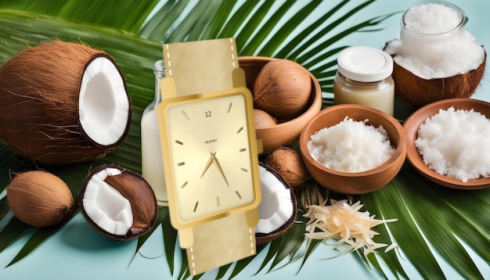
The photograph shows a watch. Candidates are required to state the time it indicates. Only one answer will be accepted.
7:26
